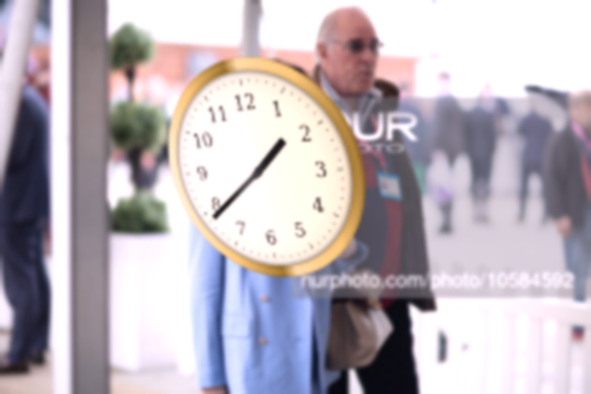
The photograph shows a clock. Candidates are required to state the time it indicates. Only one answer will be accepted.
1:39
